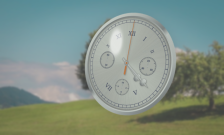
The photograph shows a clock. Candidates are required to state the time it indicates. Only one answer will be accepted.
4:21
